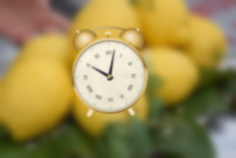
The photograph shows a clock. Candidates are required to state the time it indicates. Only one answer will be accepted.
10:02
